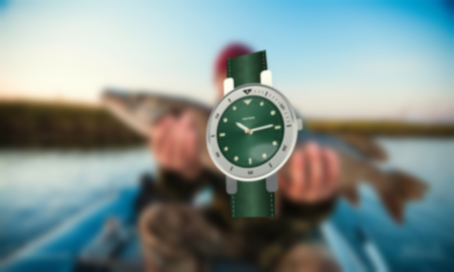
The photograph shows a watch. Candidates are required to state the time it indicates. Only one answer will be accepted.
10:14
